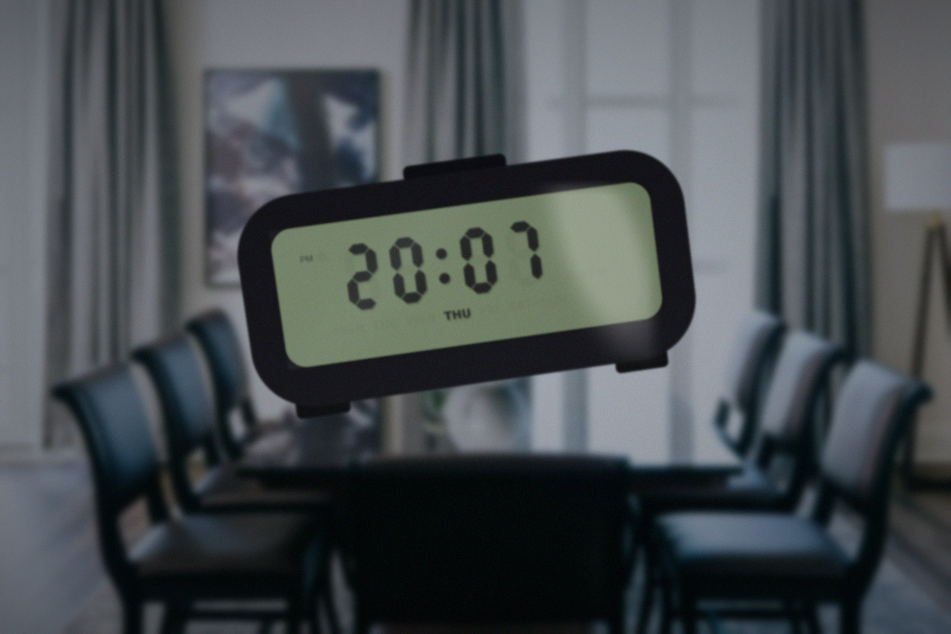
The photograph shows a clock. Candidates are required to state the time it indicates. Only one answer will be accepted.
20:07
